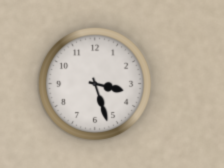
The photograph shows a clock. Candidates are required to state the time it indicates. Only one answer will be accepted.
3:27
